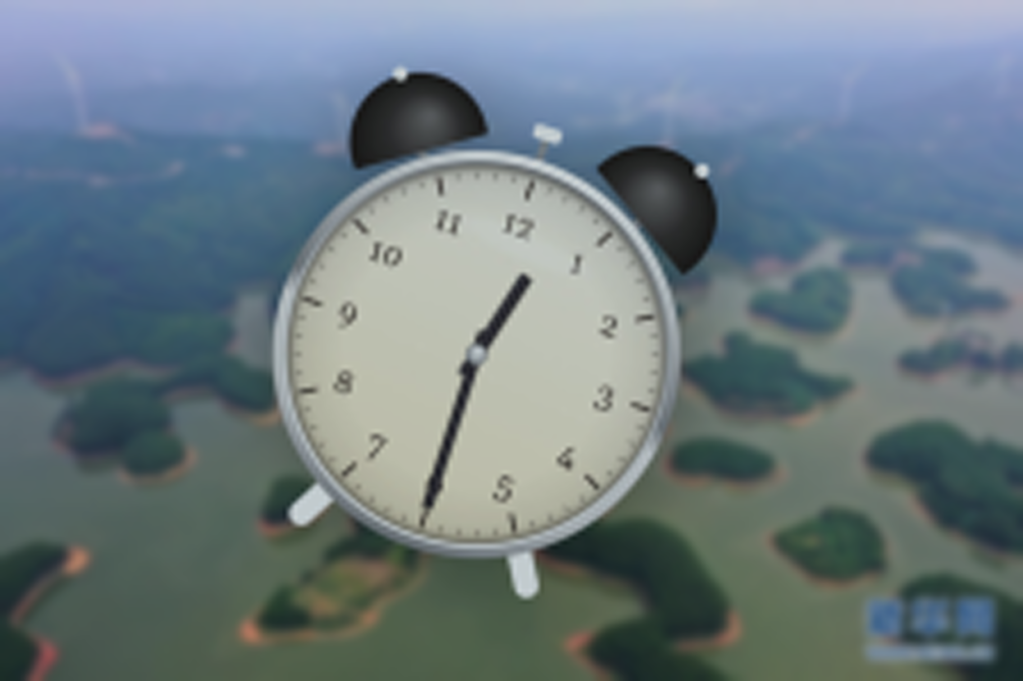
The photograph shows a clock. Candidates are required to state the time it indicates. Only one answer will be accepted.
12:30
